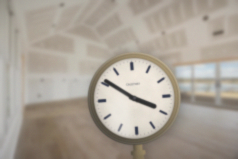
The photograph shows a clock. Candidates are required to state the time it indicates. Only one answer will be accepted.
3:51
